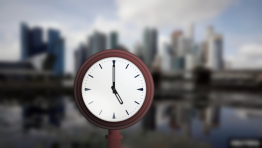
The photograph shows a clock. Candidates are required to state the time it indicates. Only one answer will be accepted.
5:00
